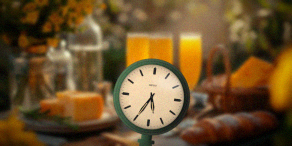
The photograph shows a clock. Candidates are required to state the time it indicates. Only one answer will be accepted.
5:35
